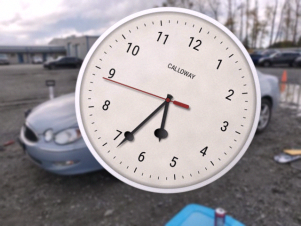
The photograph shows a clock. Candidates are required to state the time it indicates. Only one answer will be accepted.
5:33:44
